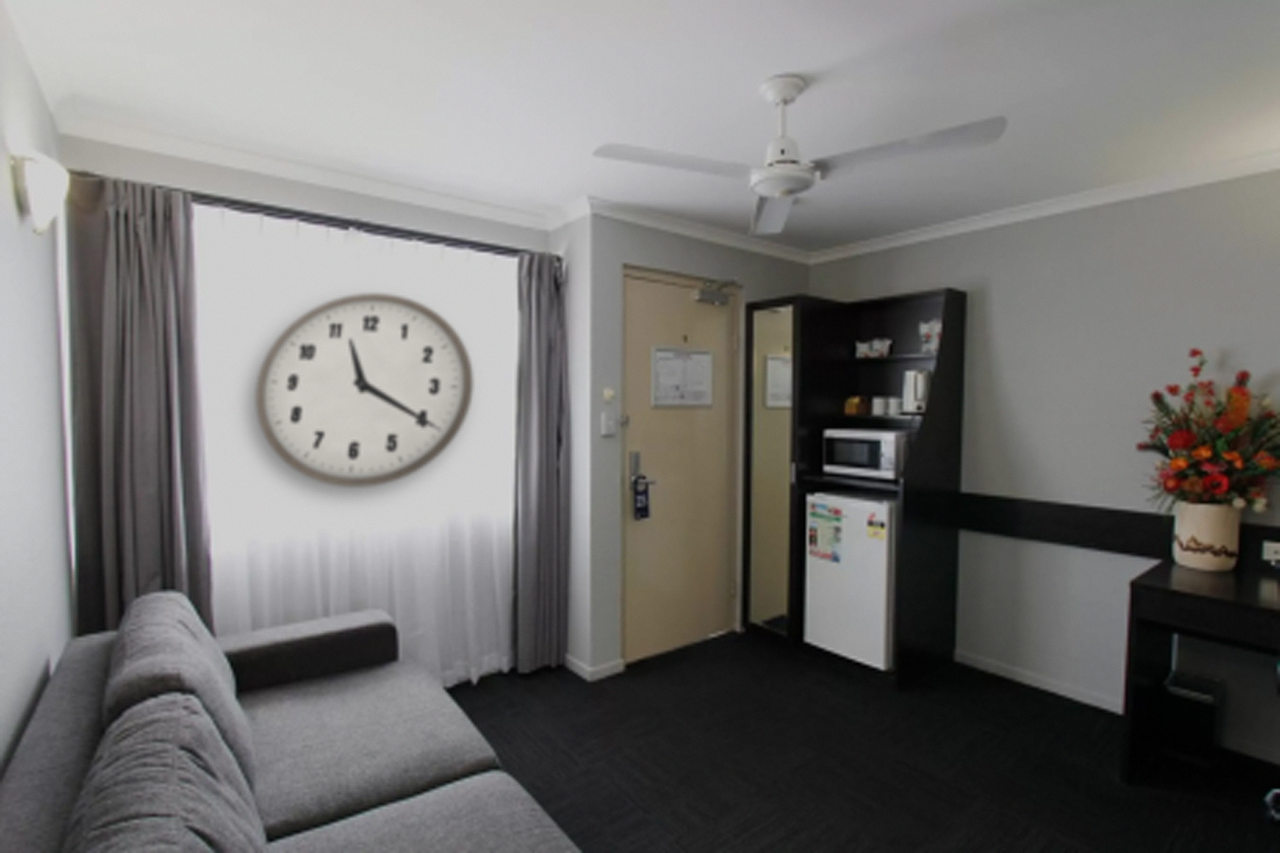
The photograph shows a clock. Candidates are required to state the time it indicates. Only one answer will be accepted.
11:20
